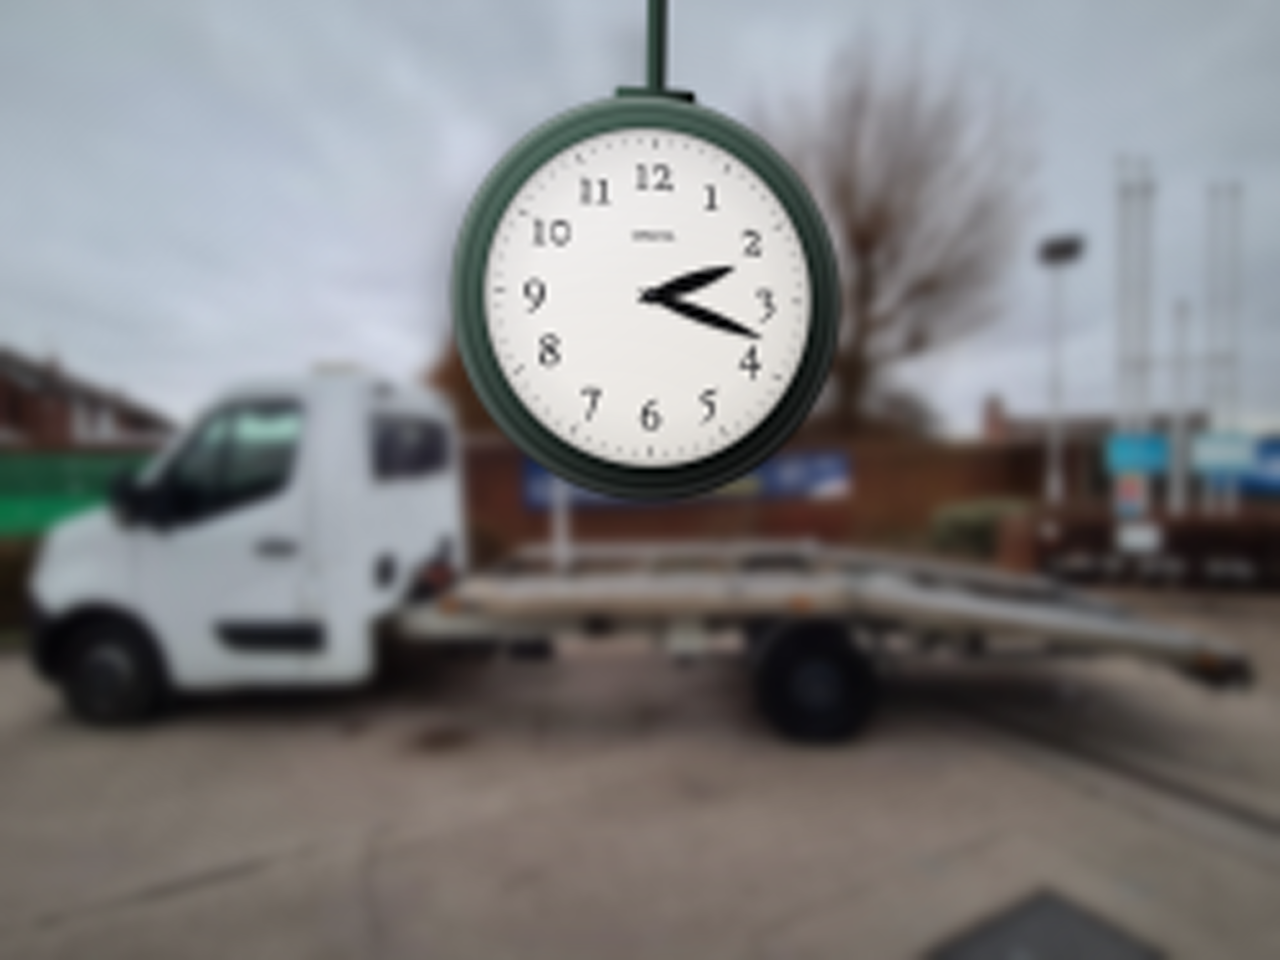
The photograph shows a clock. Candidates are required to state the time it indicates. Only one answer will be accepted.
2:18
